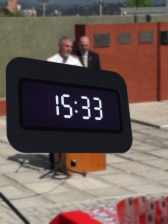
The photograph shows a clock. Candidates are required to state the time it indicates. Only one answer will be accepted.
15:33
